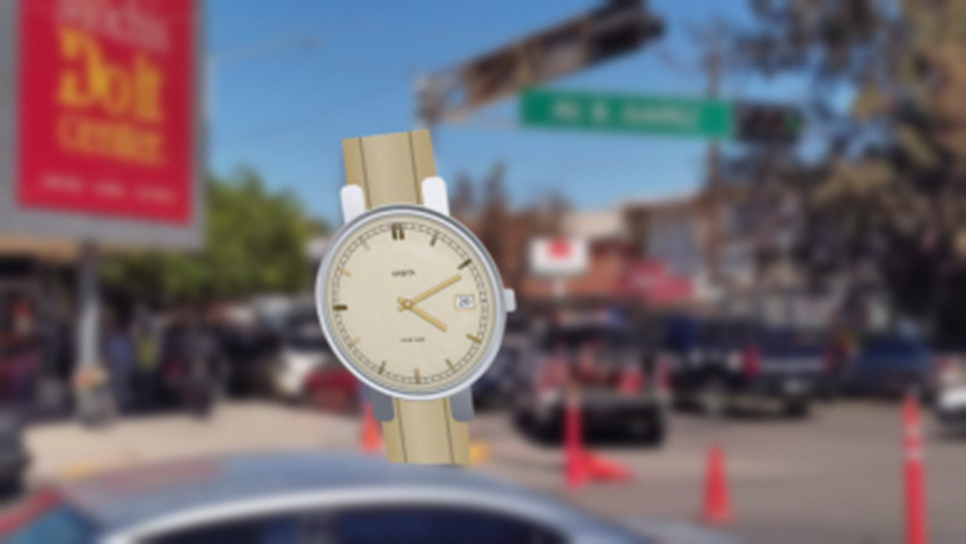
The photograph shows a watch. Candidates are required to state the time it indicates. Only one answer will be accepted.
4:11
